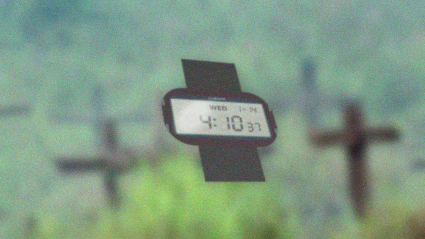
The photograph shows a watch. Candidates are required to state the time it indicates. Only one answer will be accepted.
4:10:37
